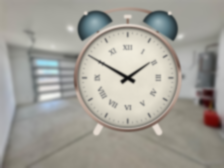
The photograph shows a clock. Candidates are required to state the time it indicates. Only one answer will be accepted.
1:50
